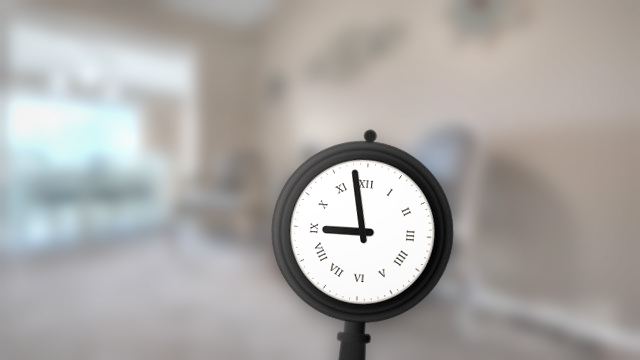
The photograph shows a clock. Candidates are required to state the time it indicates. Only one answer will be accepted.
8:58
